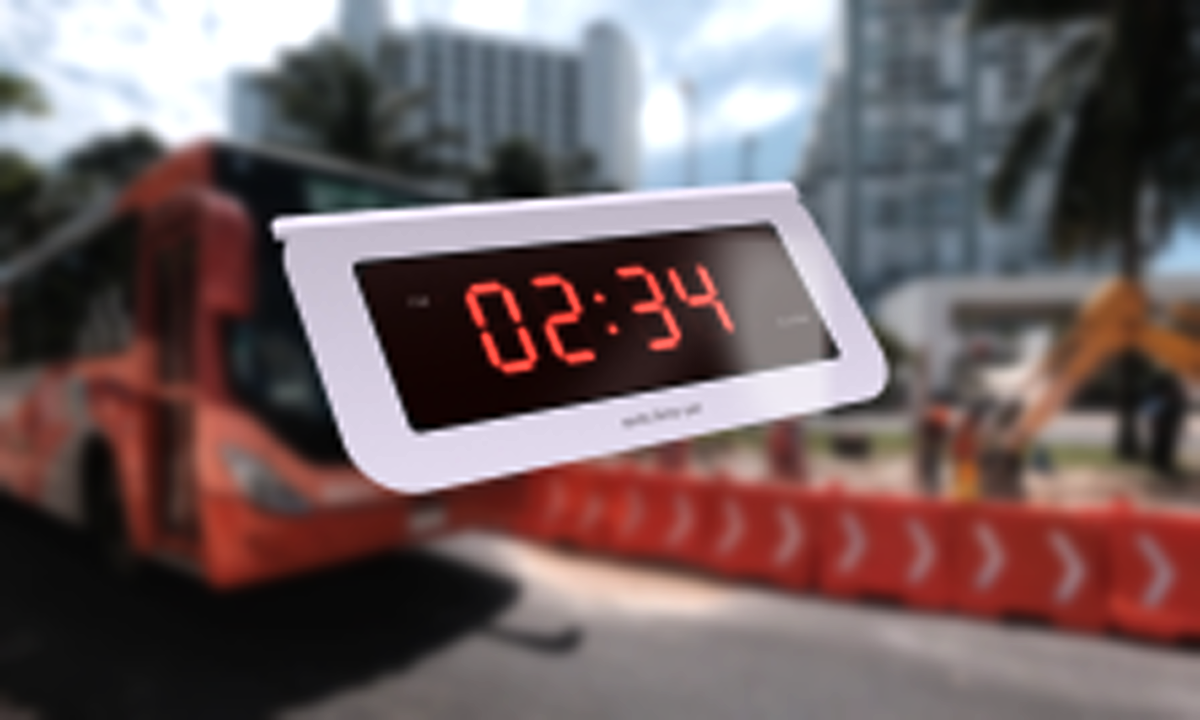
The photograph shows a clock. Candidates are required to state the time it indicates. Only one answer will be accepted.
2:34
